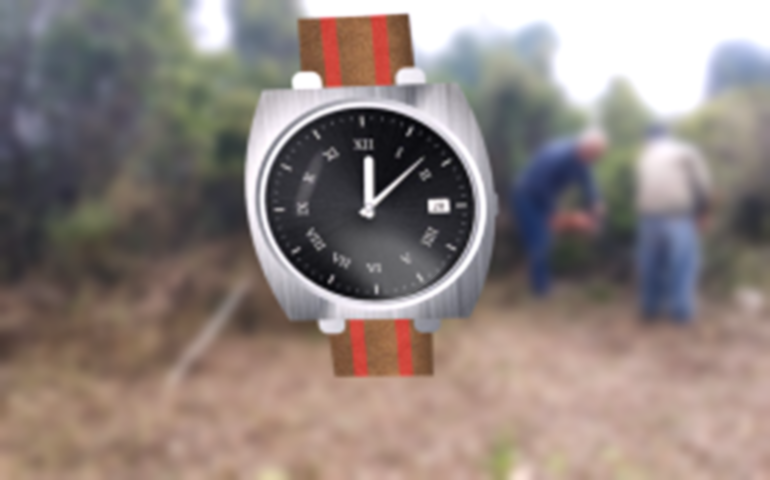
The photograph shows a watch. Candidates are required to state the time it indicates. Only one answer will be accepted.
12:08
